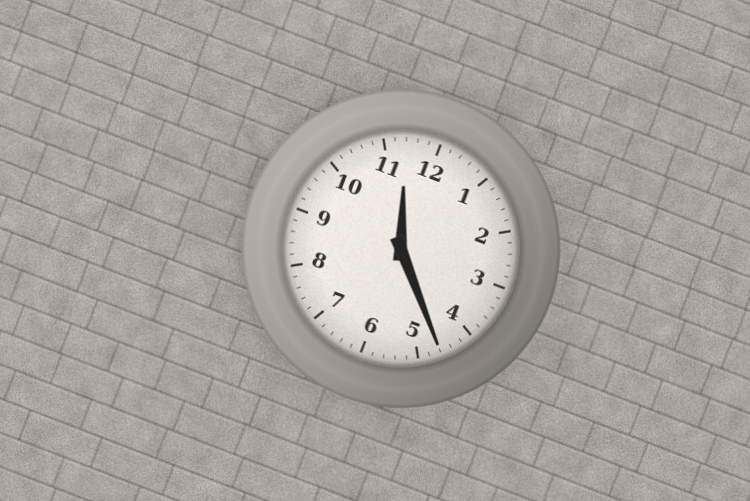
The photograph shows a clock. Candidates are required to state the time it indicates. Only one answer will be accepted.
11:23
